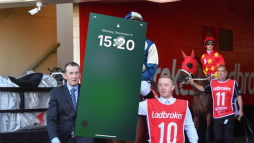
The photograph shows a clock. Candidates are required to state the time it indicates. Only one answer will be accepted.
15:20
